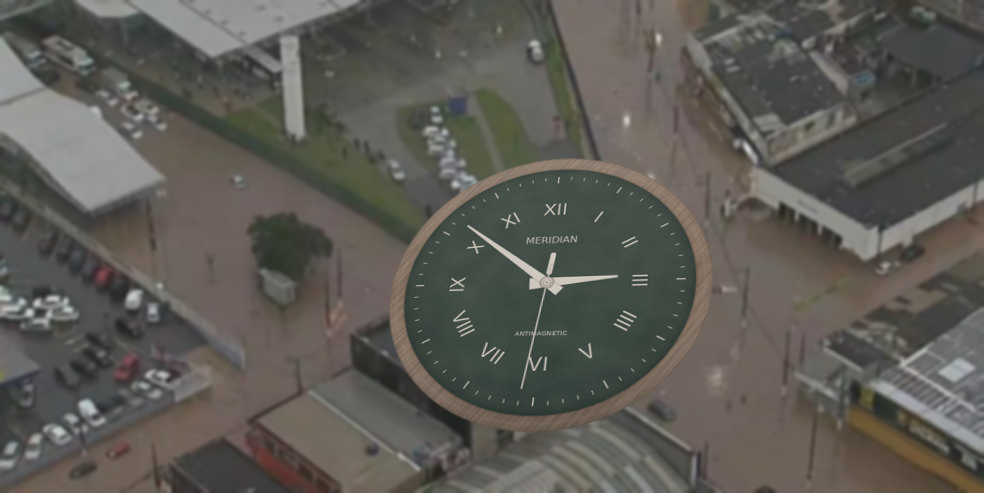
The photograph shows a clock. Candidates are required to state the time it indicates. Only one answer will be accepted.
2:51:31
